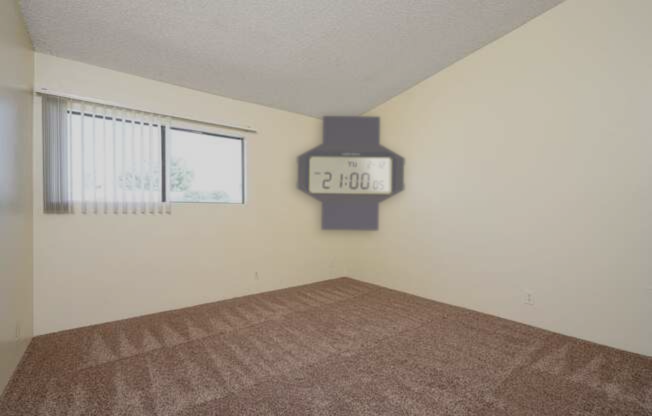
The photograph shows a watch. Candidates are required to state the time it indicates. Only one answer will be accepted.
21:00
